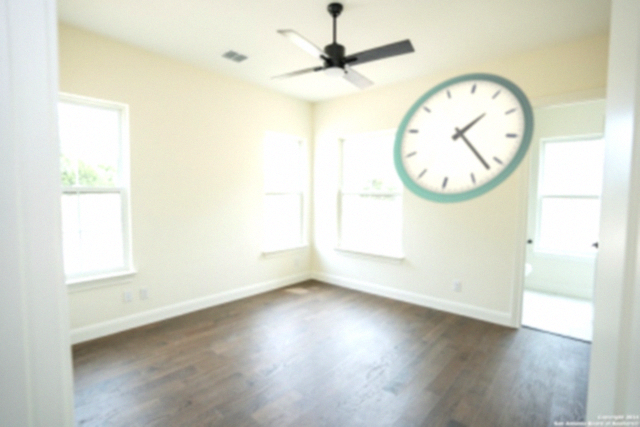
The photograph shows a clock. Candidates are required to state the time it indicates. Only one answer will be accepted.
1:22
